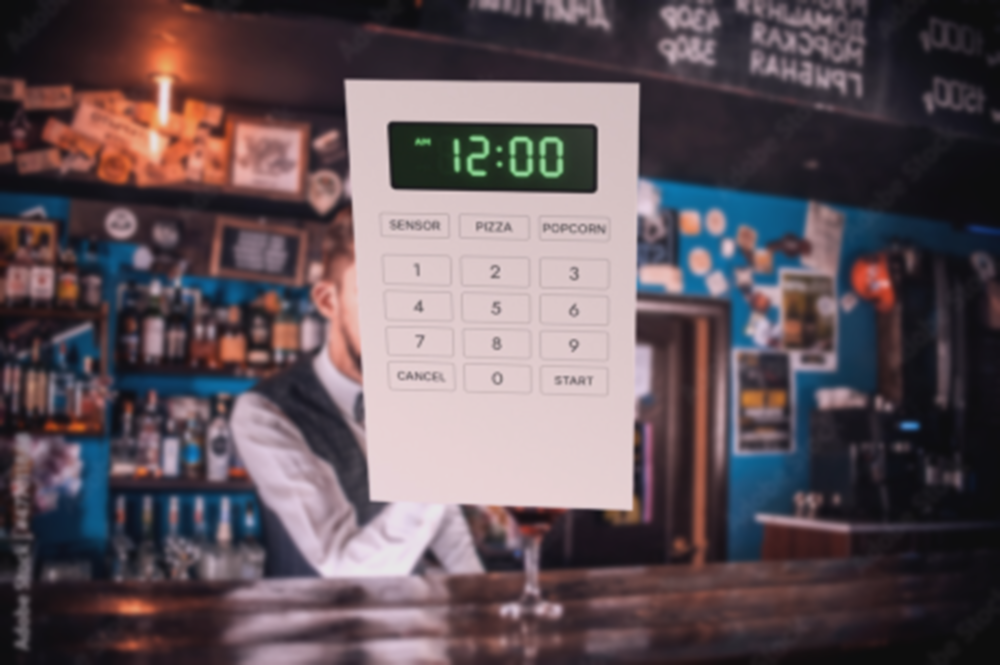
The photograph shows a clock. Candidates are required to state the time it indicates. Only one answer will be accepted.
12:00
